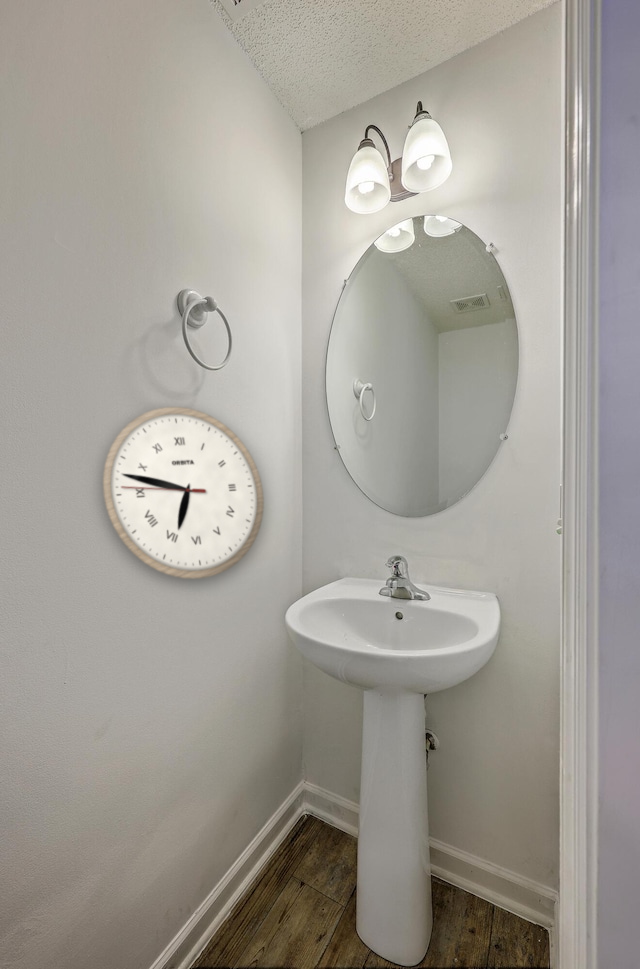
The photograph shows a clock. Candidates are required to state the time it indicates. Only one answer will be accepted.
6:47:46
